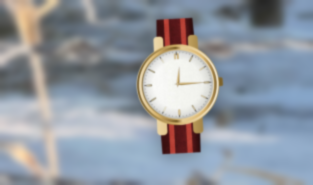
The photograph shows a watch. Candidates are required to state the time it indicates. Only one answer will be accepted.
12:15
